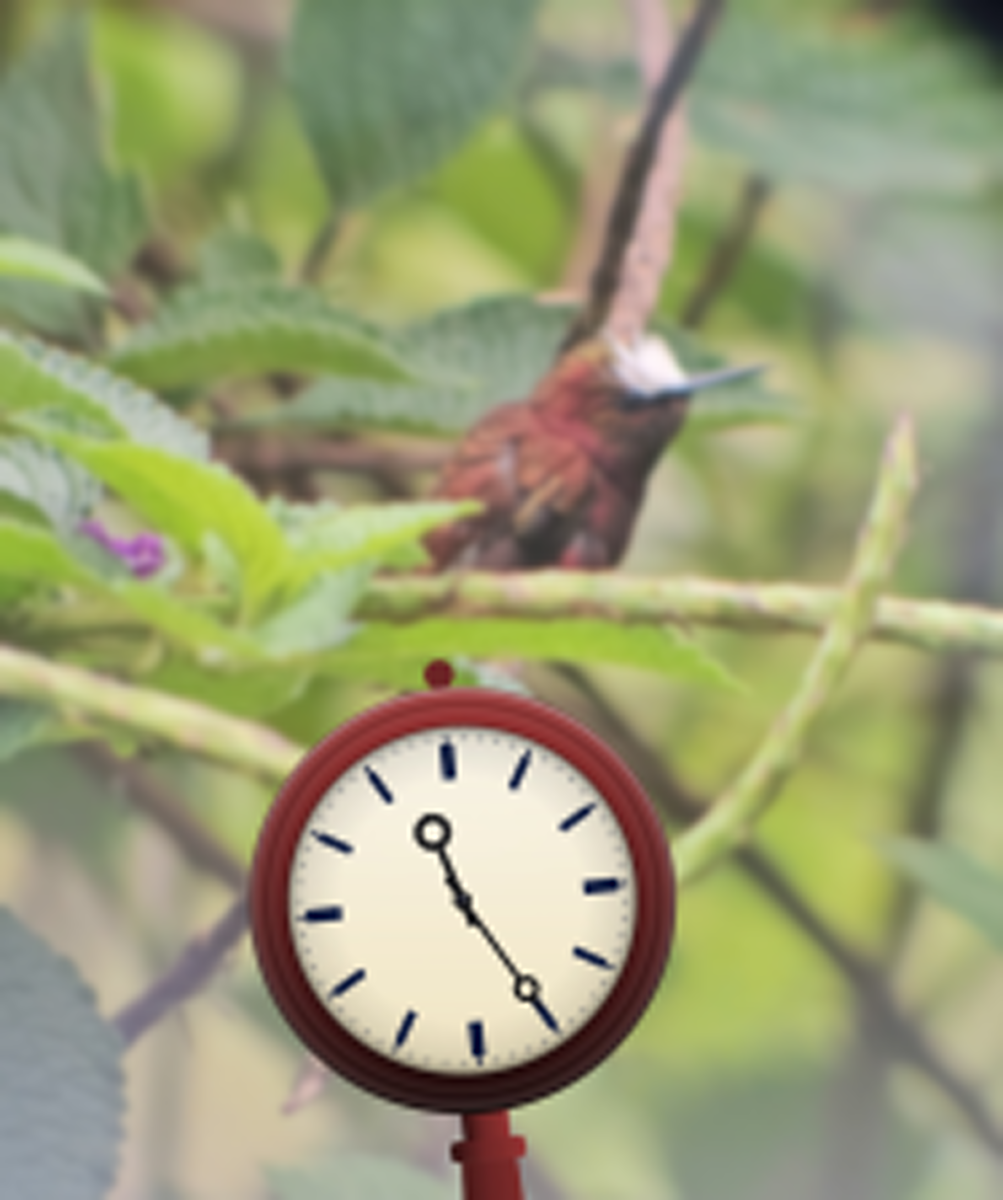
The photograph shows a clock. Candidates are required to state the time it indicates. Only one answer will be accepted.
11:25
